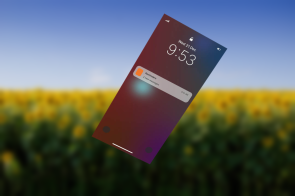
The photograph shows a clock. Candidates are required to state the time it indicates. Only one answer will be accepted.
9:53
